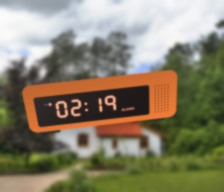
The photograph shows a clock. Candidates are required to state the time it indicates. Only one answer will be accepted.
2:19
